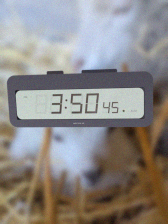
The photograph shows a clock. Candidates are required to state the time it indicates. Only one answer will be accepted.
3:50:45
